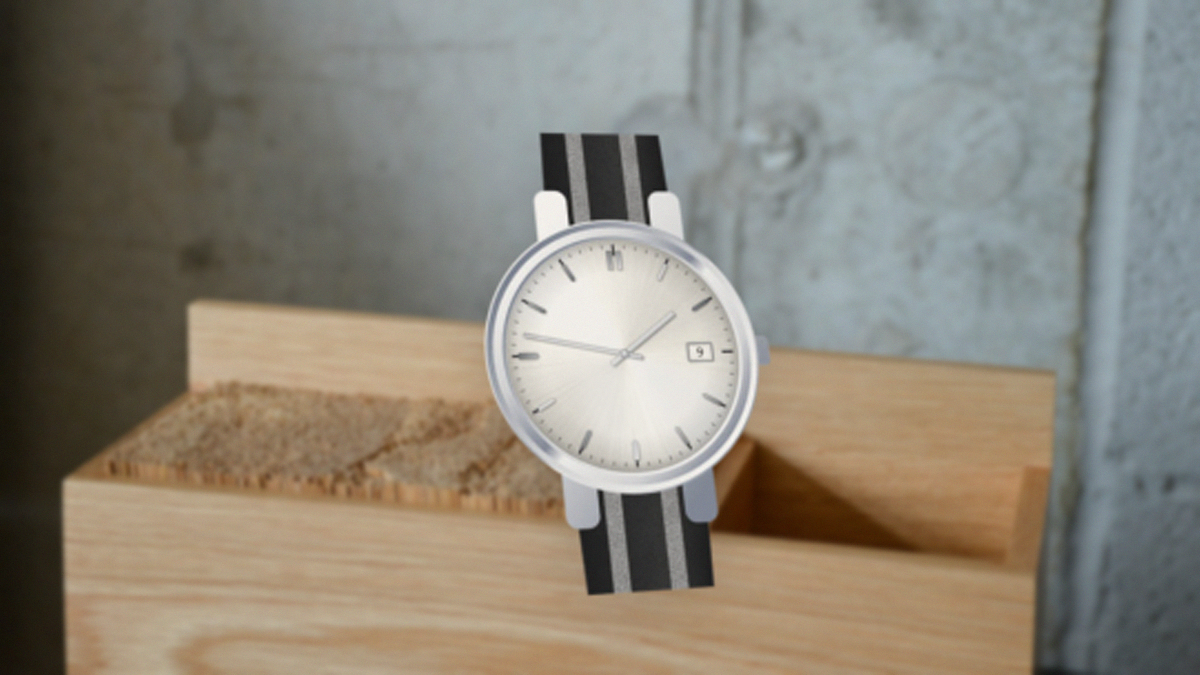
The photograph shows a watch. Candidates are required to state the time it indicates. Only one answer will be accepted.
1:47
